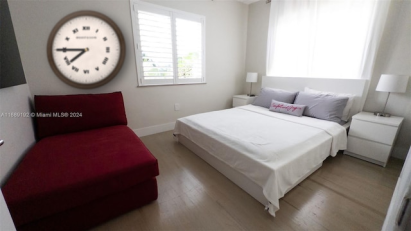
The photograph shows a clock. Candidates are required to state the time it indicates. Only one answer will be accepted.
7:45
